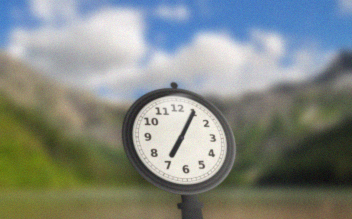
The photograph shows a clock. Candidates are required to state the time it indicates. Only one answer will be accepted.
7:05
